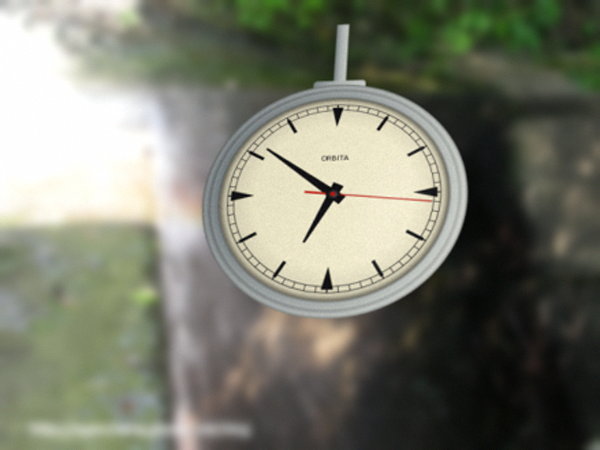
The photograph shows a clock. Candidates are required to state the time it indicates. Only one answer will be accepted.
6:51:16
